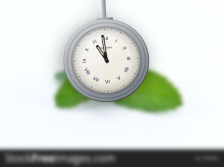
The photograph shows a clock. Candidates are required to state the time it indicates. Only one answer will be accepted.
10:59
